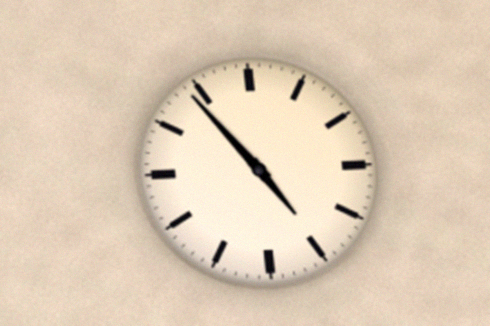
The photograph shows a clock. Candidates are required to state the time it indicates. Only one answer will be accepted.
4:54
